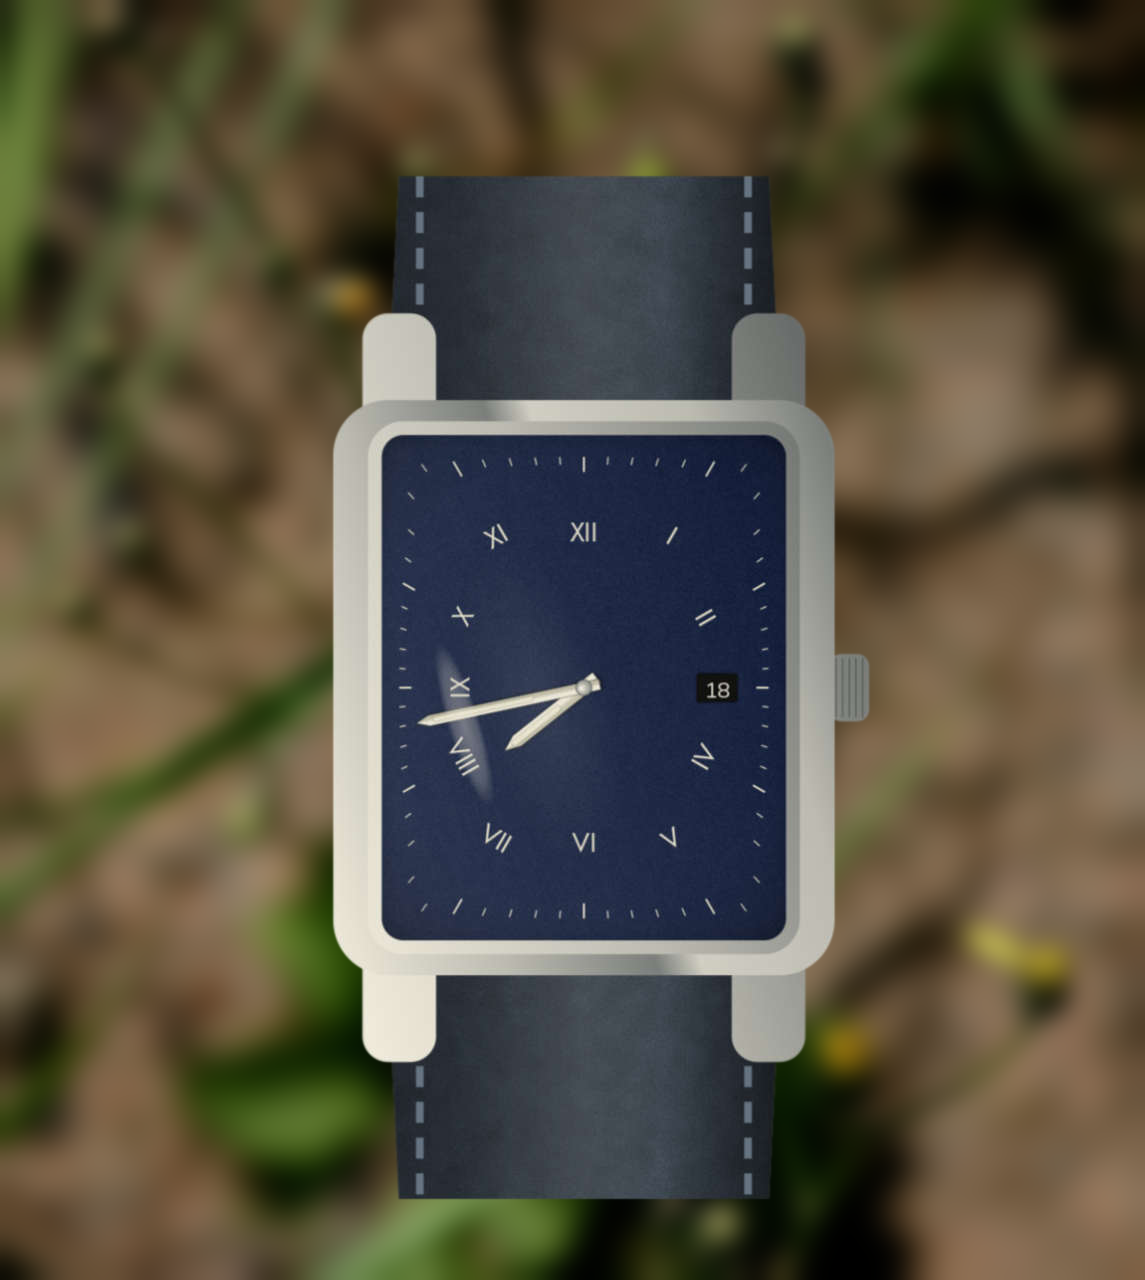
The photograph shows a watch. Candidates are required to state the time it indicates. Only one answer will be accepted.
7:43
